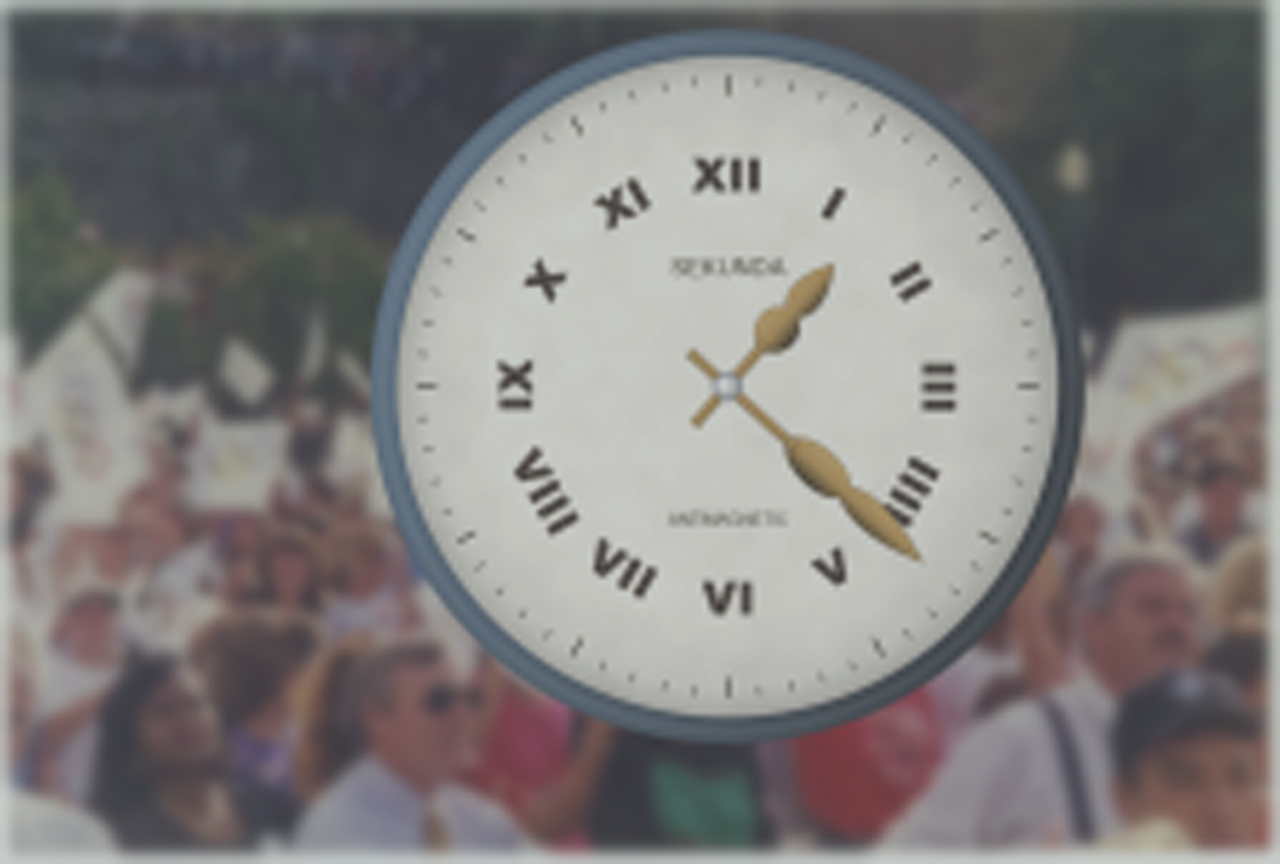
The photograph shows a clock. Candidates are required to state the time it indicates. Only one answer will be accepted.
1:22
